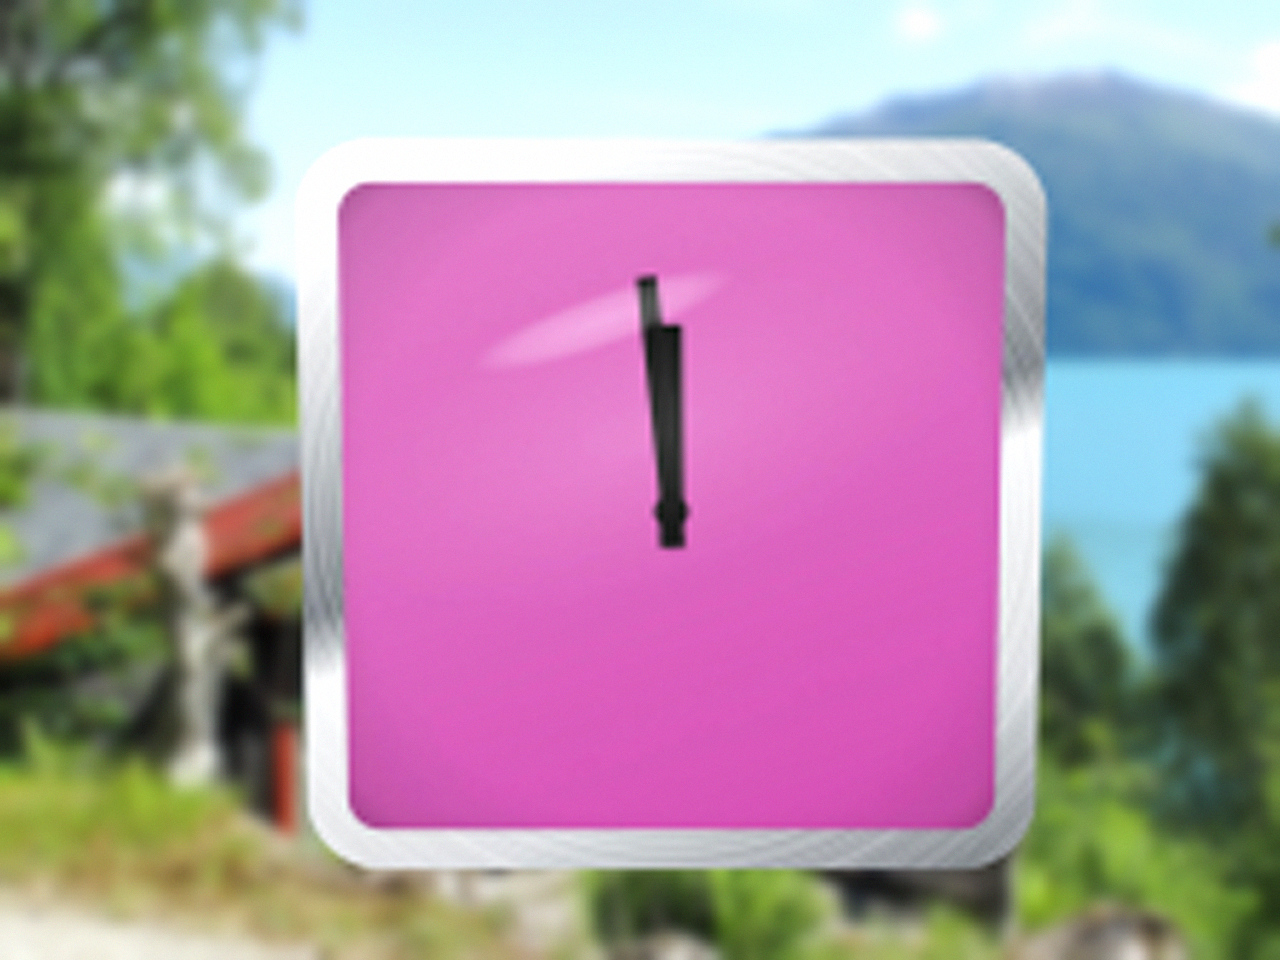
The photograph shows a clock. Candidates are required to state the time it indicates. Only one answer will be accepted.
11:59
